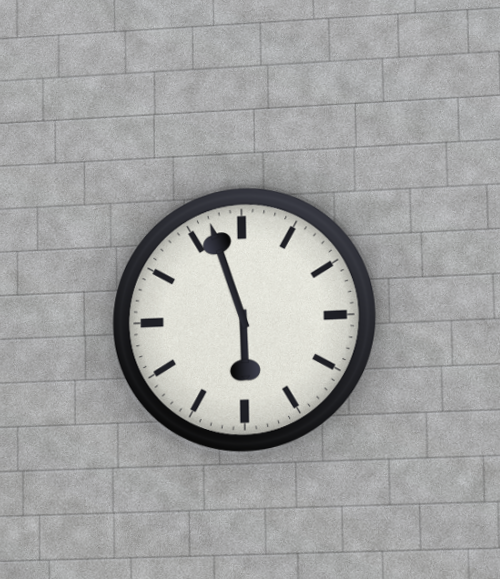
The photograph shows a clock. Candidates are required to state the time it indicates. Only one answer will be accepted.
5:57
